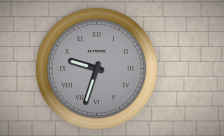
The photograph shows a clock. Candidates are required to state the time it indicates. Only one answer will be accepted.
9:33
